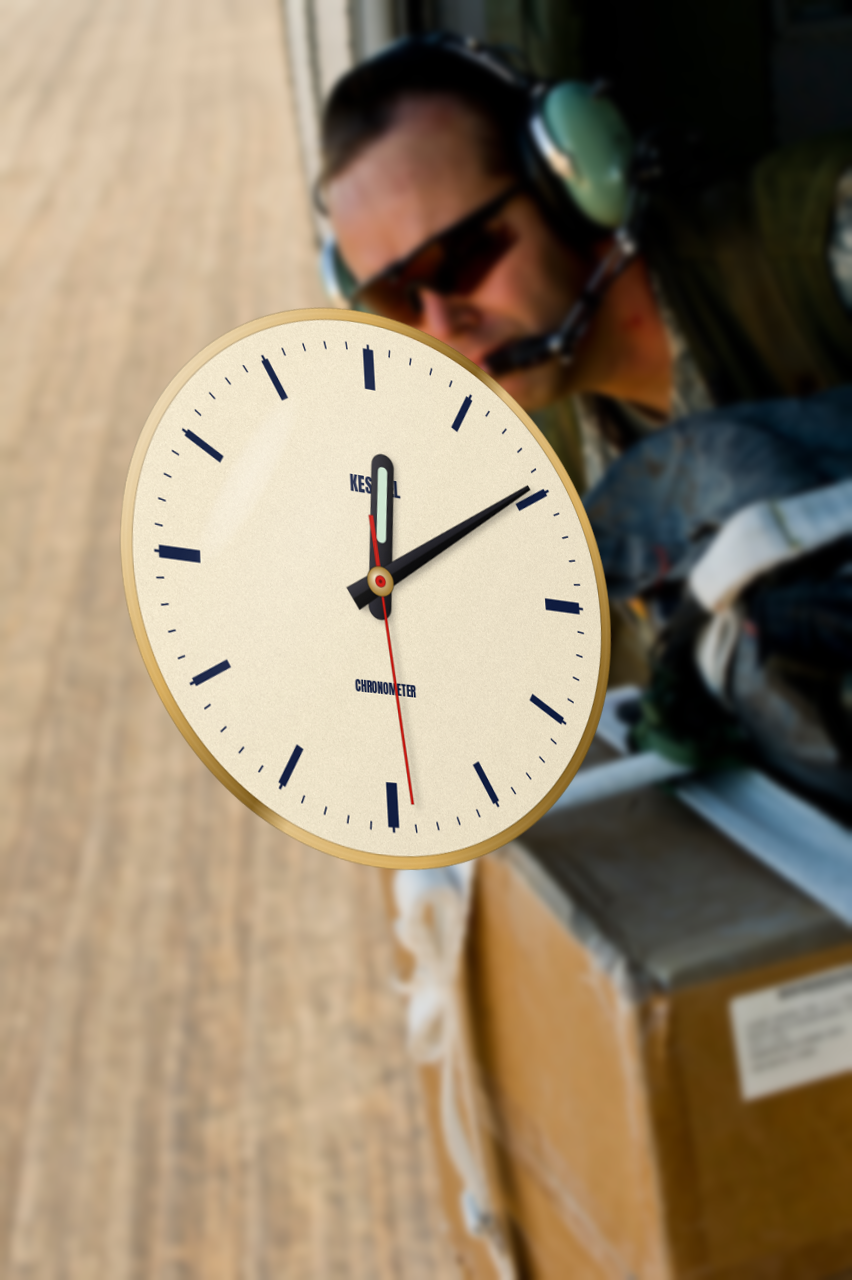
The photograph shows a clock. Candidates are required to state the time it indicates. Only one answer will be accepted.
12:09:29
